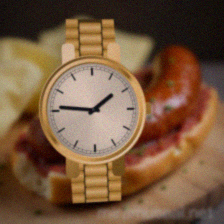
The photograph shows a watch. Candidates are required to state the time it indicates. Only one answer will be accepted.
1:46
